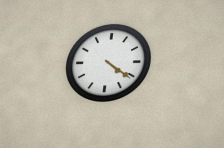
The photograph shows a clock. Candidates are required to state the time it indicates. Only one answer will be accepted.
4:21
